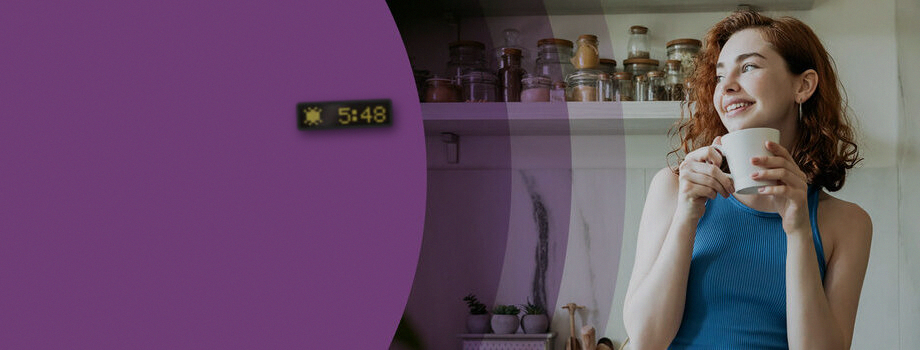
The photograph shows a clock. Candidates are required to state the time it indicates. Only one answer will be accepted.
5:48
